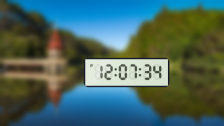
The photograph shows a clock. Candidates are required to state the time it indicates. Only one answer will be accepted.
12:07:34
